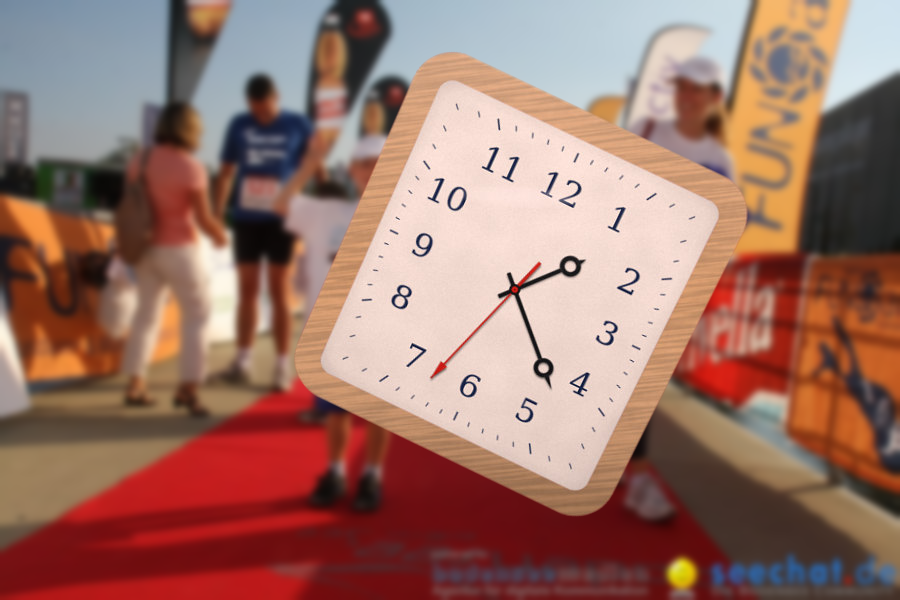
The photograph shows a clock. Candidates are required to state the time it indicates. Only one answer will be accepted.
1:22:33
